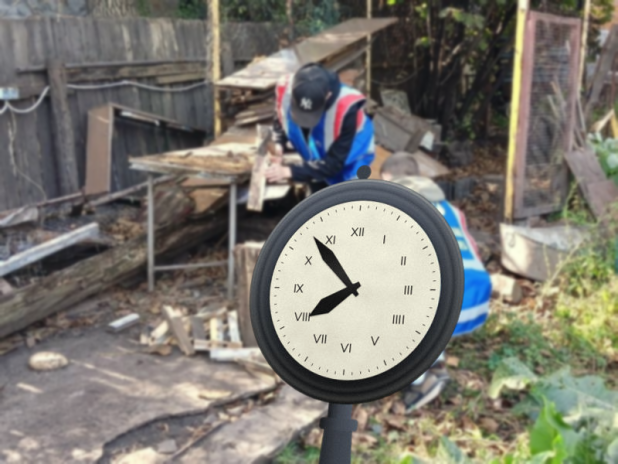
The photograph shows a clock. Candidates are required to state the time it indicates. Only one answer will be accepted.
7:53
